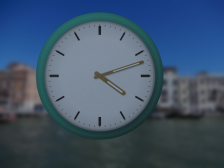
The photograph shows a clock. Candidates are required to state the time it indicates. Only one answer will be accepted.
4:12
